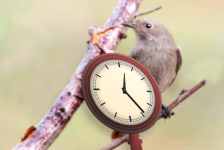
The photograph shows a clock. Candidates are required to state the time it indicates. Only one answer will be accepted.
12:24
